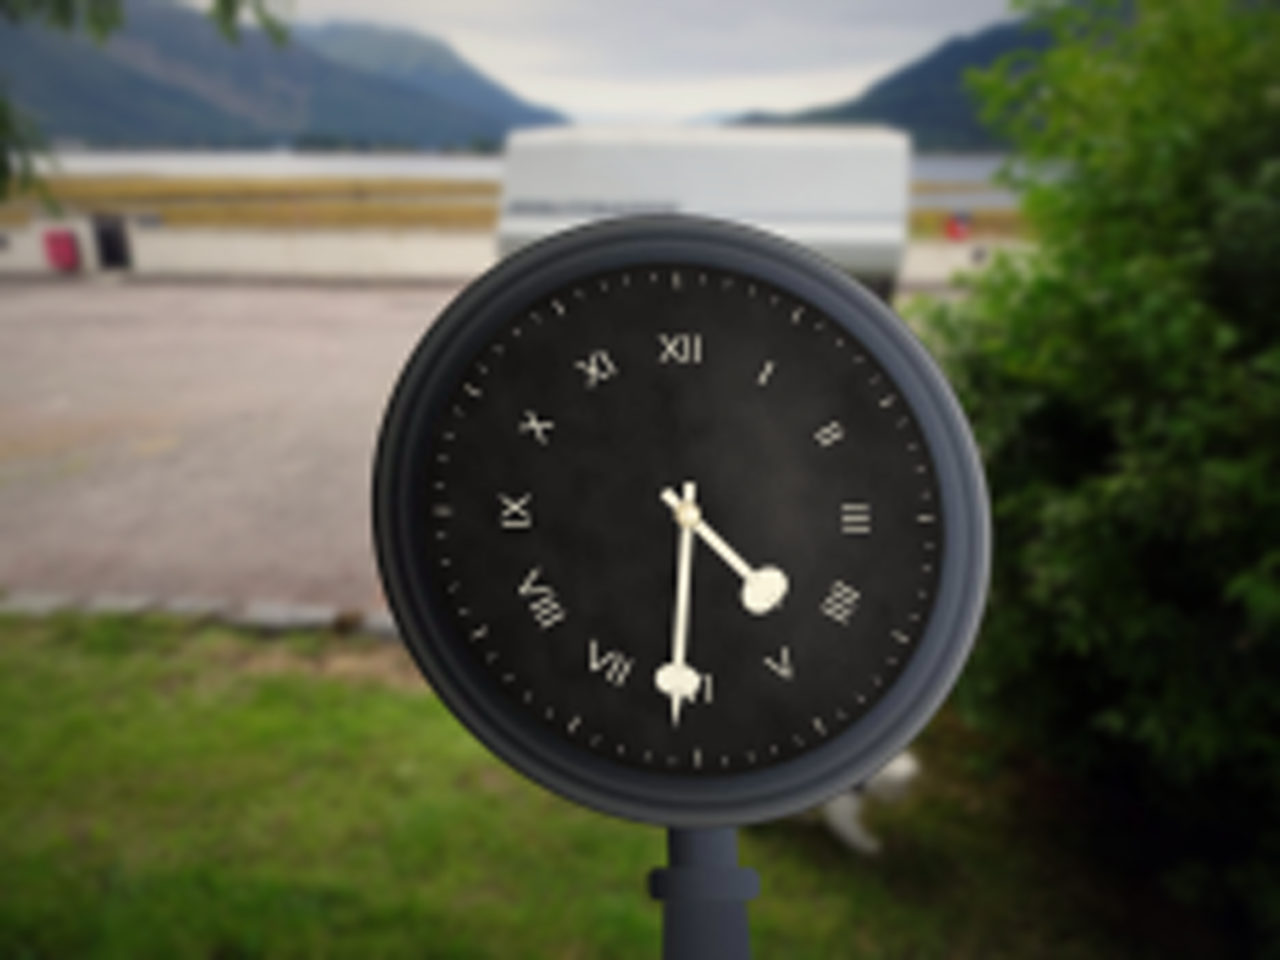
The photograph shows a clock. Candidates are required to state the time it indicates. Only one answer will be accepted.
4:31
